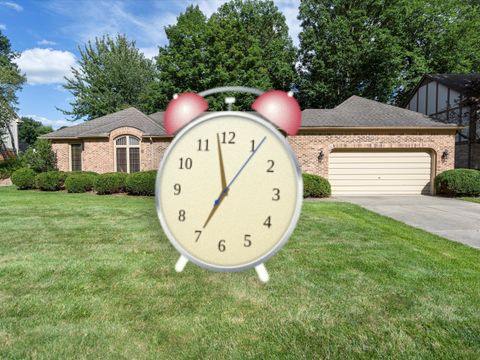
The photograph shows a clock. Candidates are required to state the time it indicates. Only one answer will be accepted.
6:58:06
